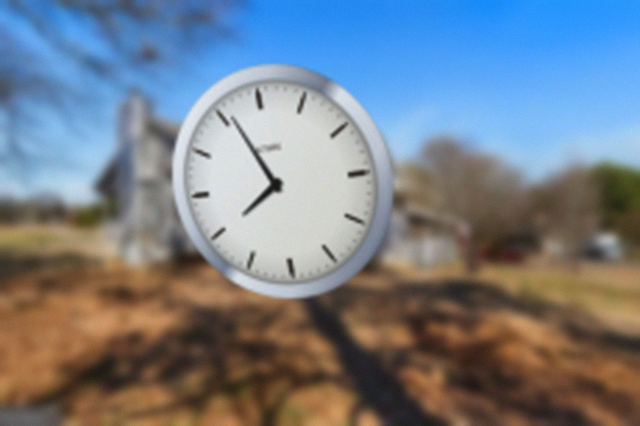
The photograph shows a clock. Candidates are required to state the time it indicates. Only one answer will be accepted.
7:56
